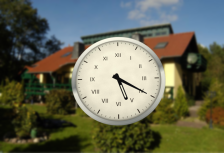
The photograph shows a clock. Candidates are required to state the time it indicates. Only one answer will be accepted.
5:20
